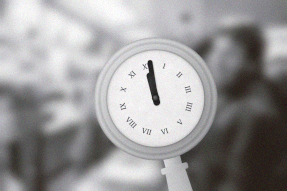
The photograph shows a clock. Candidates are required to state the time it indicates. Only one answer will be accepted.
12:01
